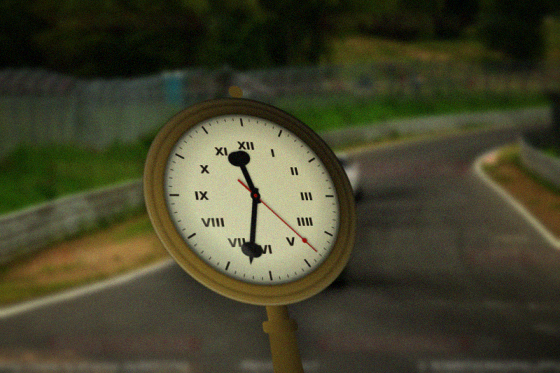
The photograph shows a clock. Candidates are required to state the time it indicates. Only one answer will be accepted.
11:32:23
